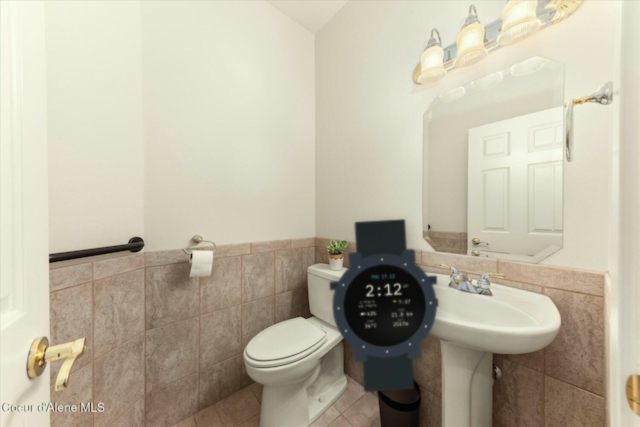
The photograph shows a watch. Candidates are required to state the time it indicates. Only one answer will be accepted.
2:12
